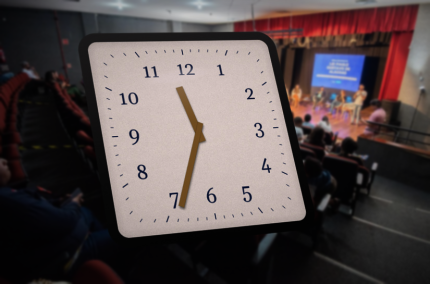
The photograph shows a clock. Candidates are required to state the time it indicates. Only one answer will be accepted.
11:34
